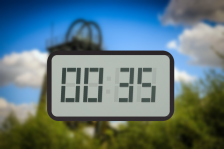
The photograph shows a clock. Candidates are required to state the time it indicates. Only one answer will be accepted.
0:35
